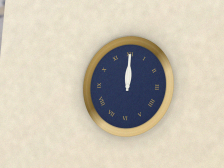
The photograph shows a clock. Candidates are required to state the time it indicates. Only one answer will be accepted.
12:00
